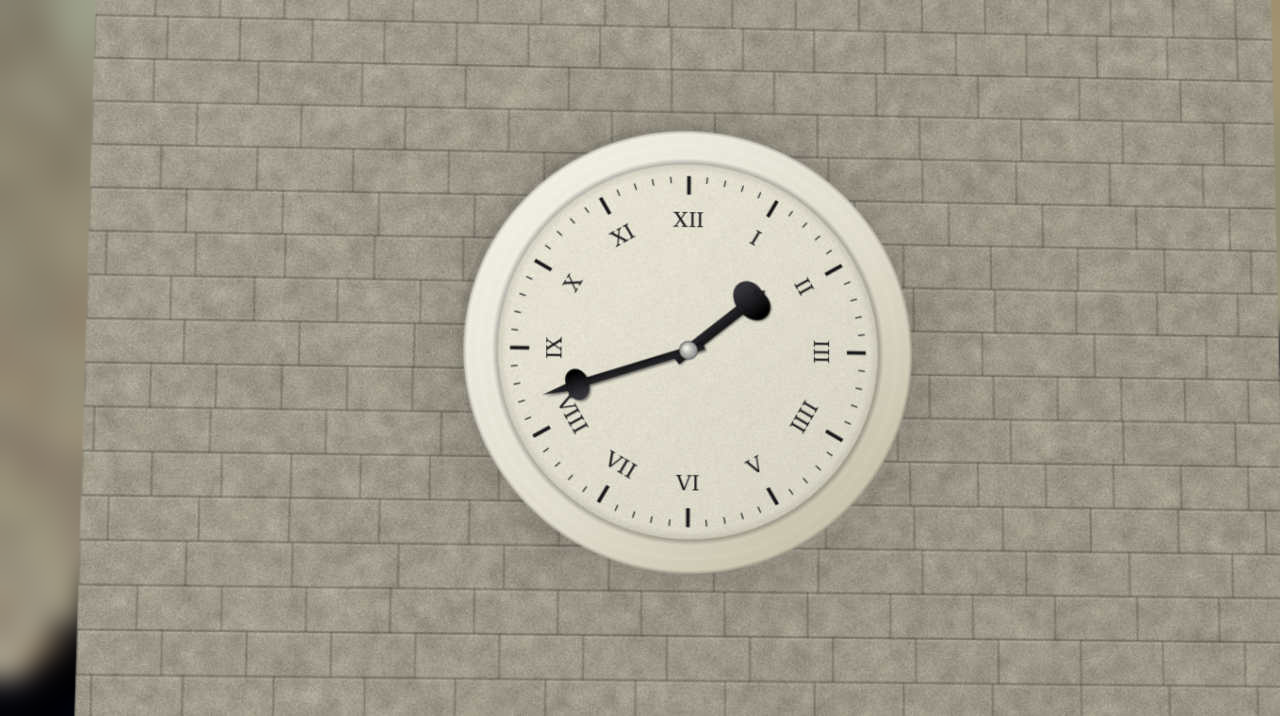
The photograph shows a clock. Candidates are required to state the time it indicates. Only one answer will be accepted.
1:42
